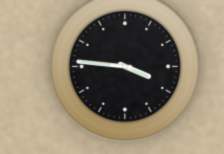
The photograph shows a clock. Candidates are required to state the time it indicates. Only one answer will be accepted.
3:46
